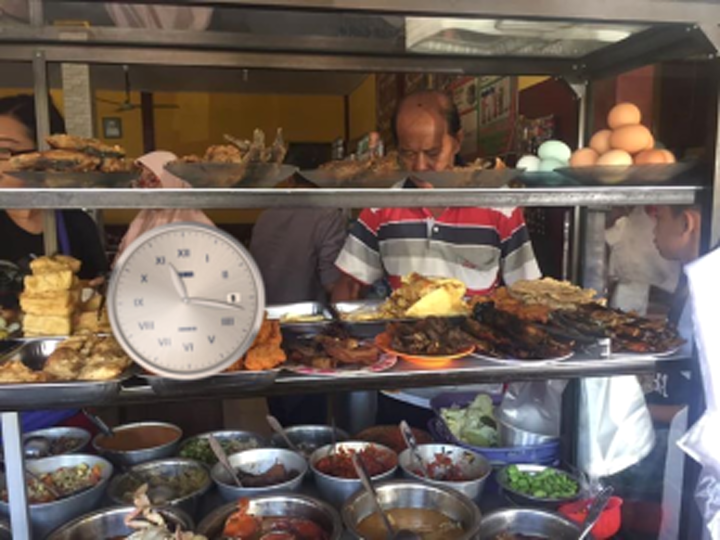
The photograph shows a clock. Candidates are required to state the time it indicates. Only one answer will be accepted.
11:17
